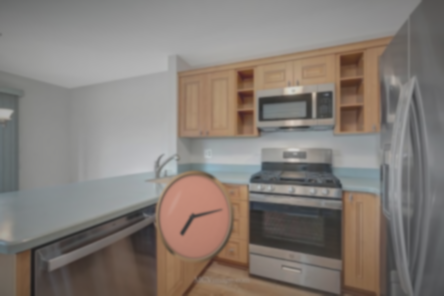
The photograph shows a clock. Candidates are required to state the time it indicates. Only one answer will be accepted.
7:13
